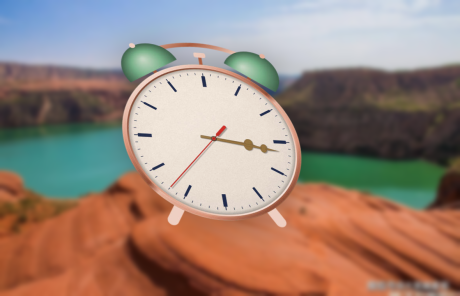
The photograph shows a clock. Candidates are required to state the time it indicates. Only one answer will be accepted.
3:16:37
